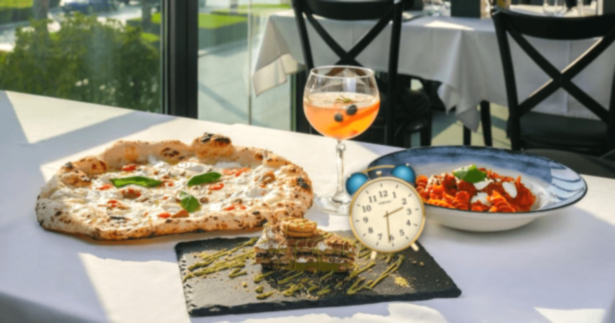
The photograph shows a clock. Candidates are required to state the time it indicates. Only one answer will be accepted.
2:31
